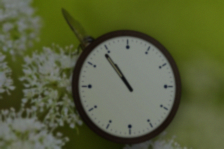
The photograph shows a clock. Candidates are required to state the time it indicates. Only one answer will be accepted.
10:54
